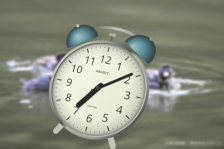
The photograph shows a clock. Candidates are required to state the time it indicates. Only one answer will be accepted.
7:09
